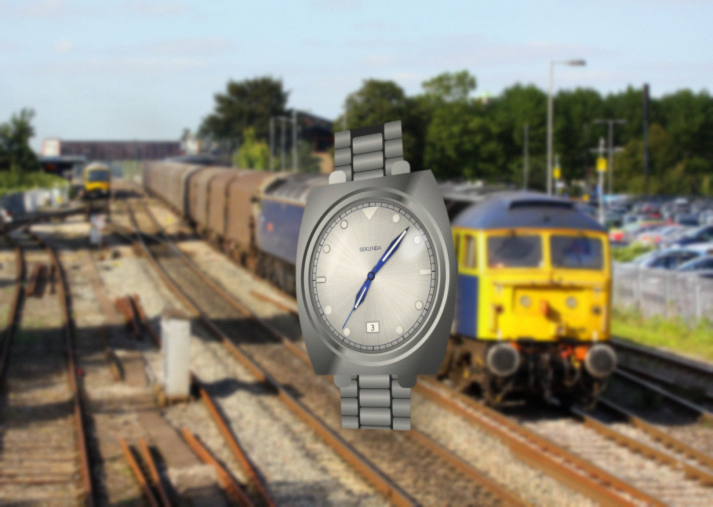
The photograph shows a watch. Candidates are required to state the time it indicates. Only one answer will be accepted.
7:07:36
